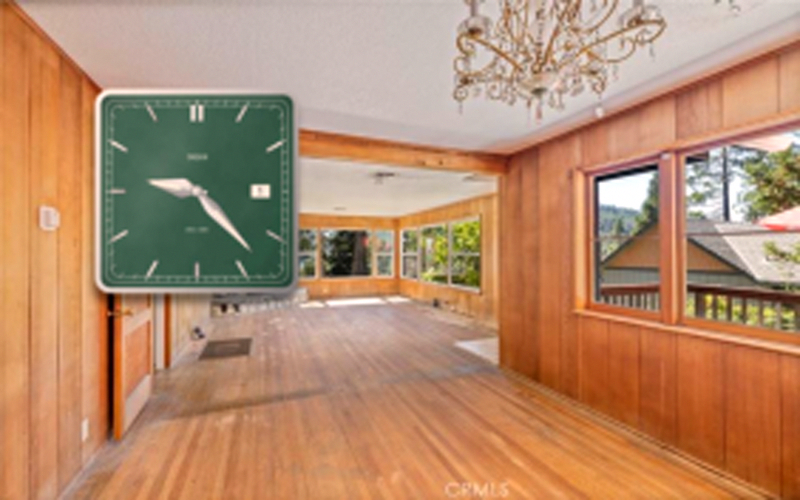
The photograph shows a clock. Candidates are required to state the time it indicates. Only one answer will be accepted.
9:23
